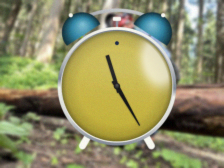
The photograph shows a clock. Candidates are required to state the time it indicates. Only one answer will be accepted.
11:25
